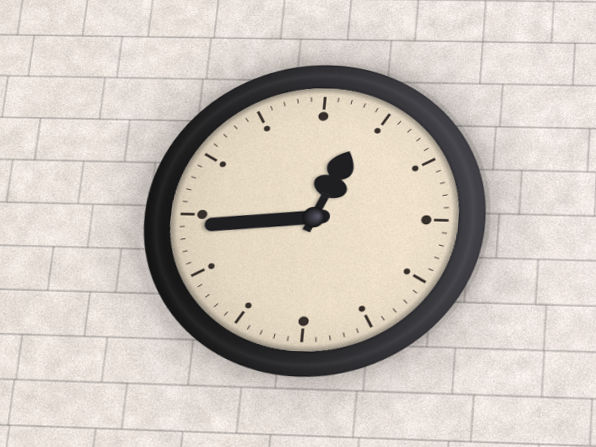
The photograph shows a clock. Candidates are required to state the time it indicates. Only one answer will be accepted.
12:44
